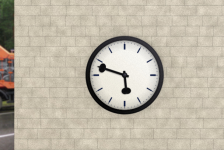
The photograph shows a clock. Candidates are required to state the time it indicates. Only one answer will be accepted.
5:48
